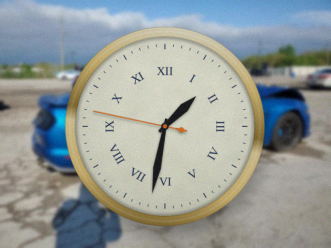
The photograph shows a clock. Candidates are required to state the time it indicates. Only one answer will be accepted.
1:31:47
